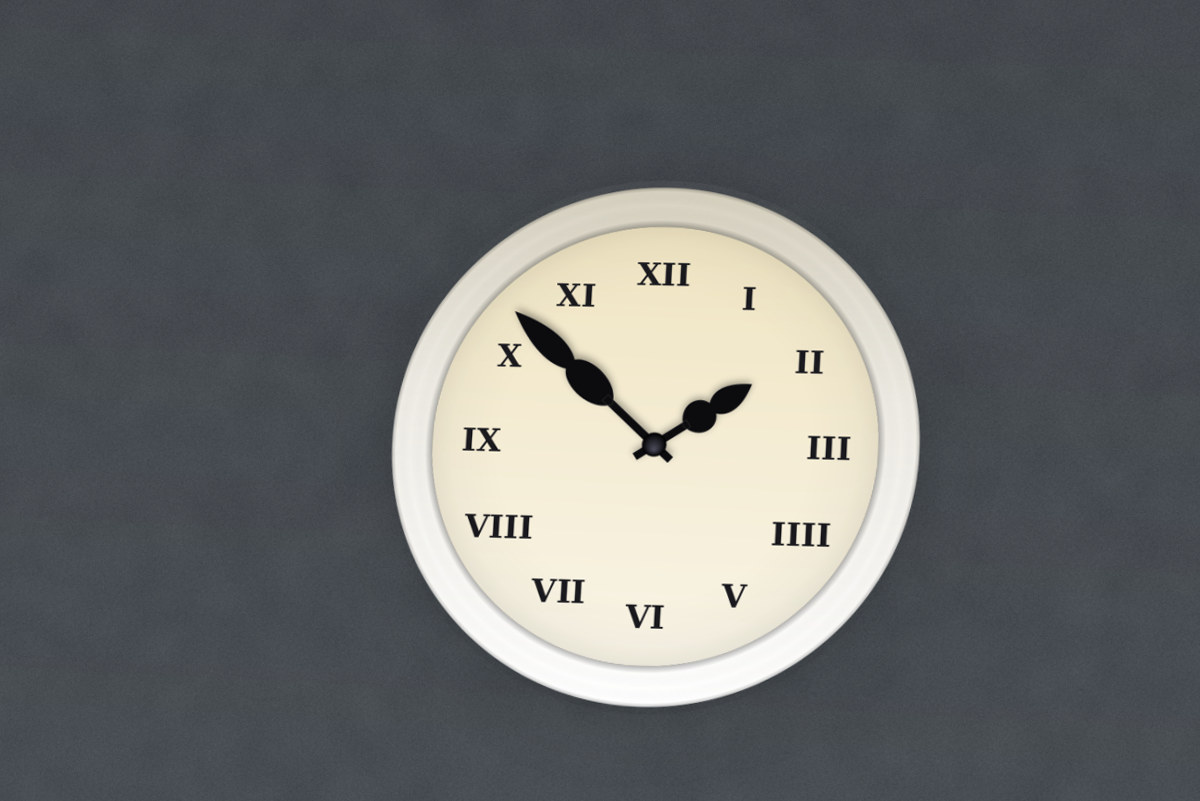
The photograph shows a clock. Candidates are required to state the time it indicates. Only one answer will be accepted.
1:52
